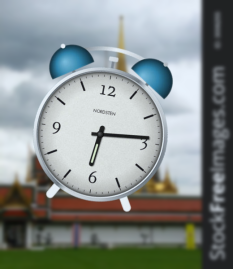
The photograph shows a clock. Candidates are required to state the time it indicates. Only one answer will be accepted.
6:14
